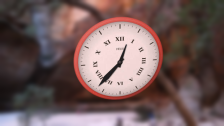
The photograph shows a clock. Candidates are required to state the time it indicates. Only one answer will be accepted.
12:37
